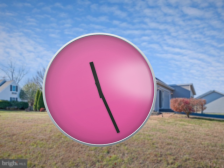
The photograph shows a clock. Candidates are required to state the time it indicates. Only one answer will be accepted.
11:26
